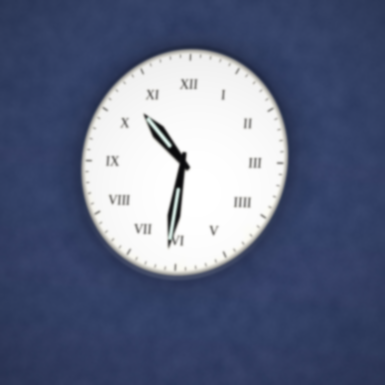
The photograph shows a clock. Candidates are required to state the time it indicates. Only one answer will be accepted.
10:31
